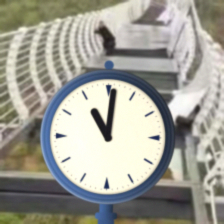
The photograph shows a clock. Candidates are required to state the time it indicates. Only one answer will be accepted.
11:01
